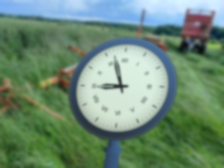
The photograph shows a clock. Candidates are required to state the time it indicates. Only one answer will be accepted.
8:57
